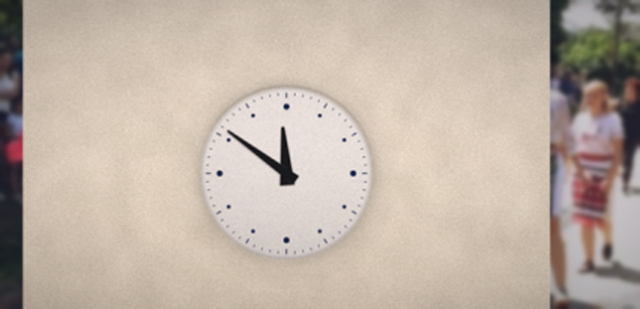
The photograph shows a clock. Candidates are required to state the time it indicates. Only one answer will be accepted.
11:51
